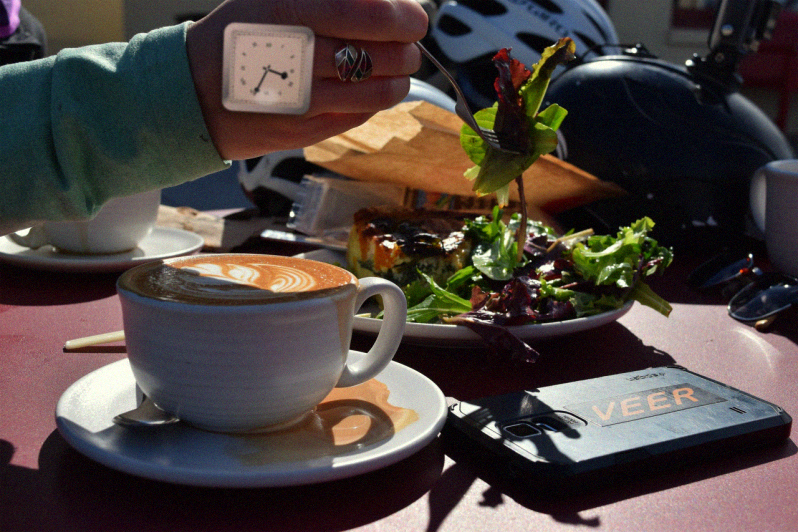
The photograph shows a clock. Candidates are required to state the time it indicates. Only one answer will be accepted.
3:34
